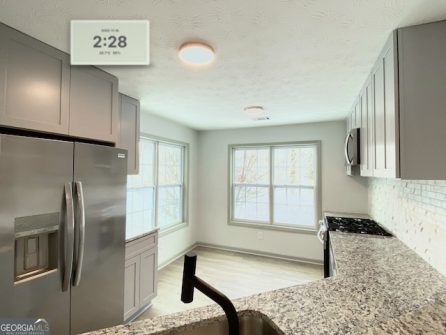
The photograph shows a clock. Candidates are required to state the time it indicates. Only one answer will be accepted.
2:28
